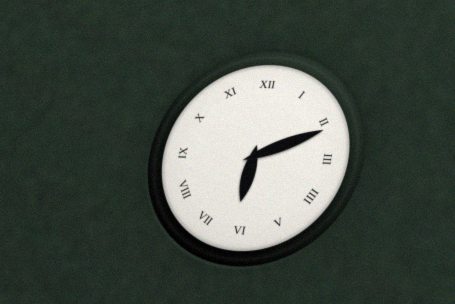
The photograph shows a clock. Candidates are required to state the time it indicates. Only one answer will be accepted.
6:11
